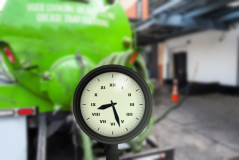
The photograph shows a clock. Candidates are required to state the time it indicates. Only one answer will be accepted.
8:27
